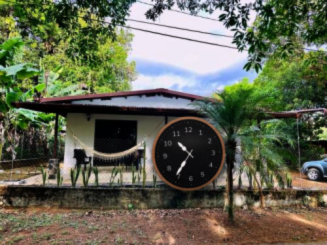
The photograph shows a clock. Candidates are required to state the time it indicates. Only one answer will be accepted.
10:36
